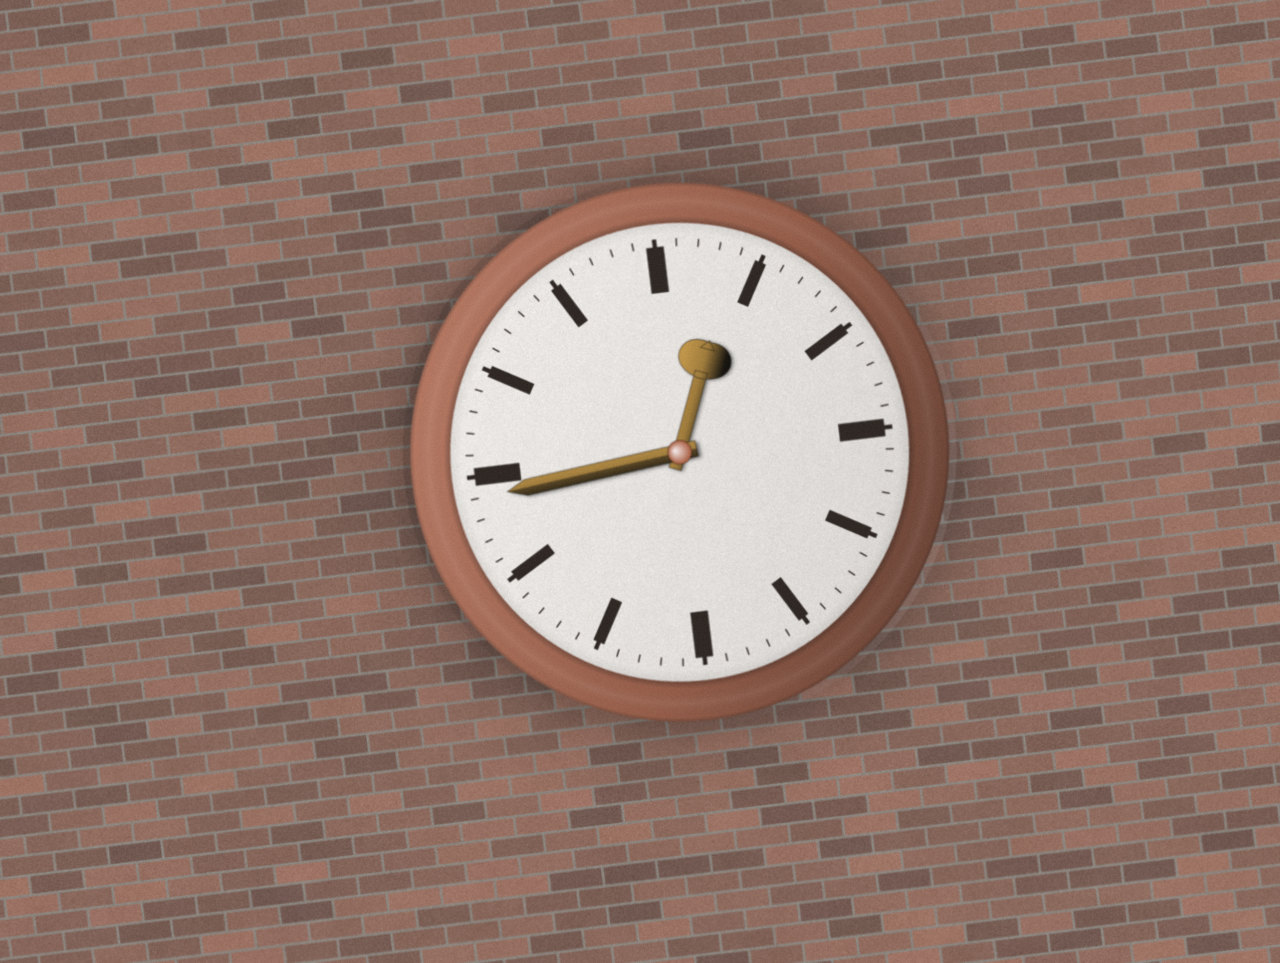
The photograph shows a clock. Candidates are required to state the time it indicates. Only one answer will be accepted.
12:44
